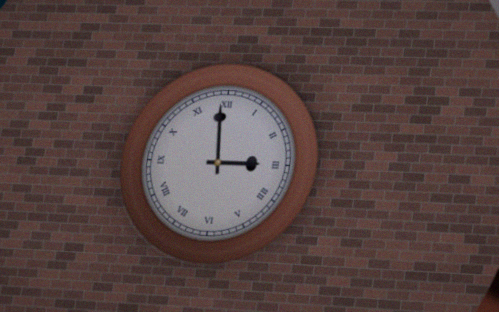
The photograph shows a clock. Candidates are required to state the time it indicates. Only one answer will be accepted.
2:59
